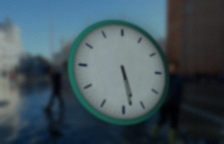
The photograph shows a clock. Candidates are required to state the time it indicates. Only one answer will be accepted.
5:28
